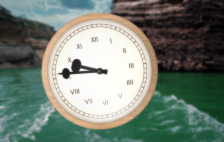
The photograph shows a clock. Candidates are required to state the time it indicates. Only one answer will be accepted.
9:46
